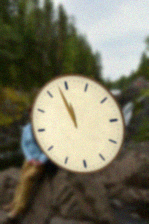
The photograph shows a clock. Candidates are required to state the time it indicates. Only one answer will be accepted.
11:58
